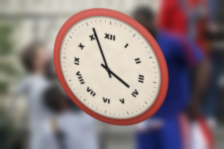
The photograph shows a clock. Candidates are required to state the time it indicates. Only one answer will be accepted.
3:56
